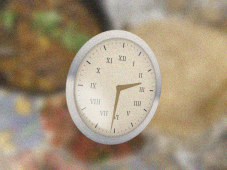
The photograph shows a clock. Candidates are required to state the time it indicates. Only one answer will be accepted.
2:31
